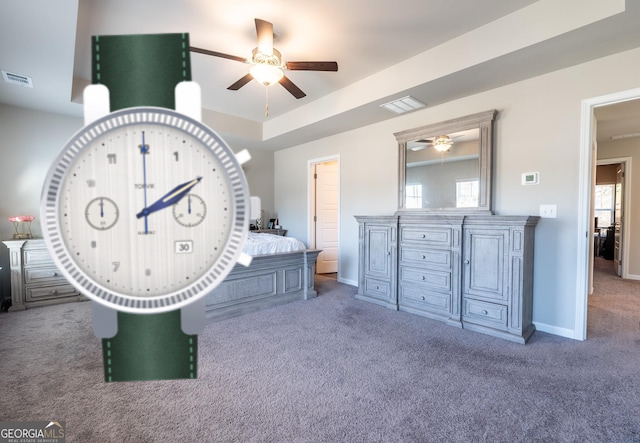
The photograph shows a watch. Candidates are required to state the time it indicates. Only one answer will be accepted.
2:10
